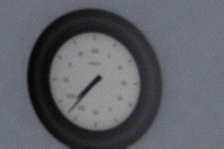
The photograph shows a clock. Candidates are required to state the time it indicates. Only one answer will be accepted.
7:37
